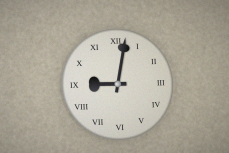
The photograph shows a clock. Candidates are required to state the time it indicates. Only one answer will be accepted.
9:02
